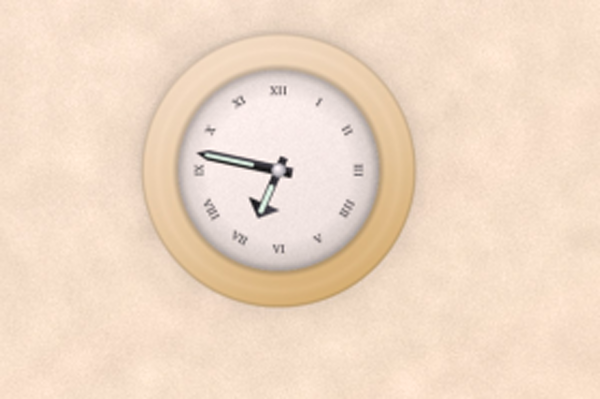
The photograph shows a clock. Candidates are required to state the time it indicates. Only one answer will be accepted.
6:47
